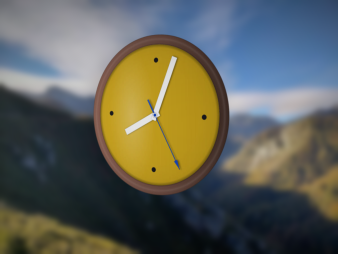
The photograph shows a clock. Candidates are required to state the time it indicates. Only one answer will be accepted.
8:03:25
